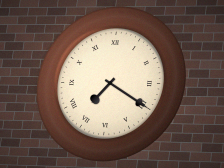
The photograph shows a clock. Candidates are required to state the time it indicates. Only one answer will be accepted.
7:20
